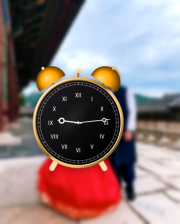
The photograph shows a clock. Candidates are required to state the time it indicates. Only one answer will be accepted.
9:14
